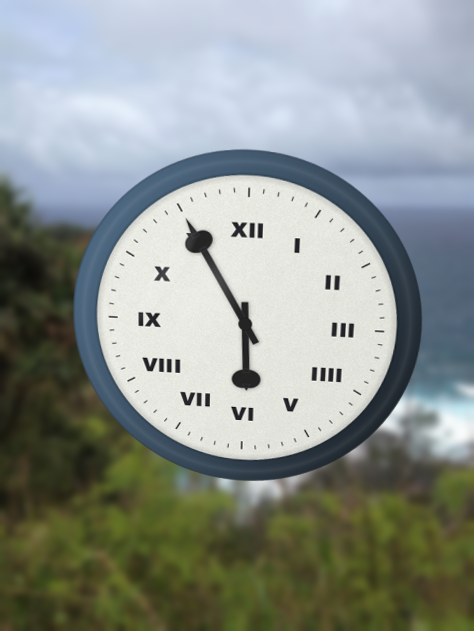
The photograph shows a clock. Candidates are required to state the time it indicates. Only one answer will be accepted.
5:55
